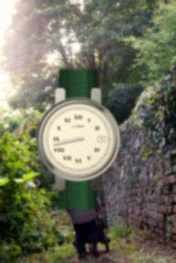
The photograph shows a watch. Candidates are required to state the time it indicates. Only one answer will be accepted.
8:43
